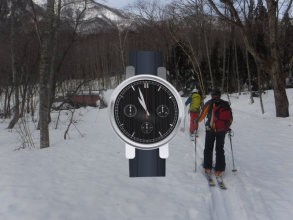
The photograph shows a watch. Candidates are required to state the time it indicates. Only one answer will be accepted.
10:57
